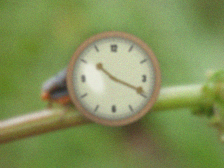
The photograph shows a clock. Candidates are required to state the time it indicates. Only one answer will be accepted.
10:19
